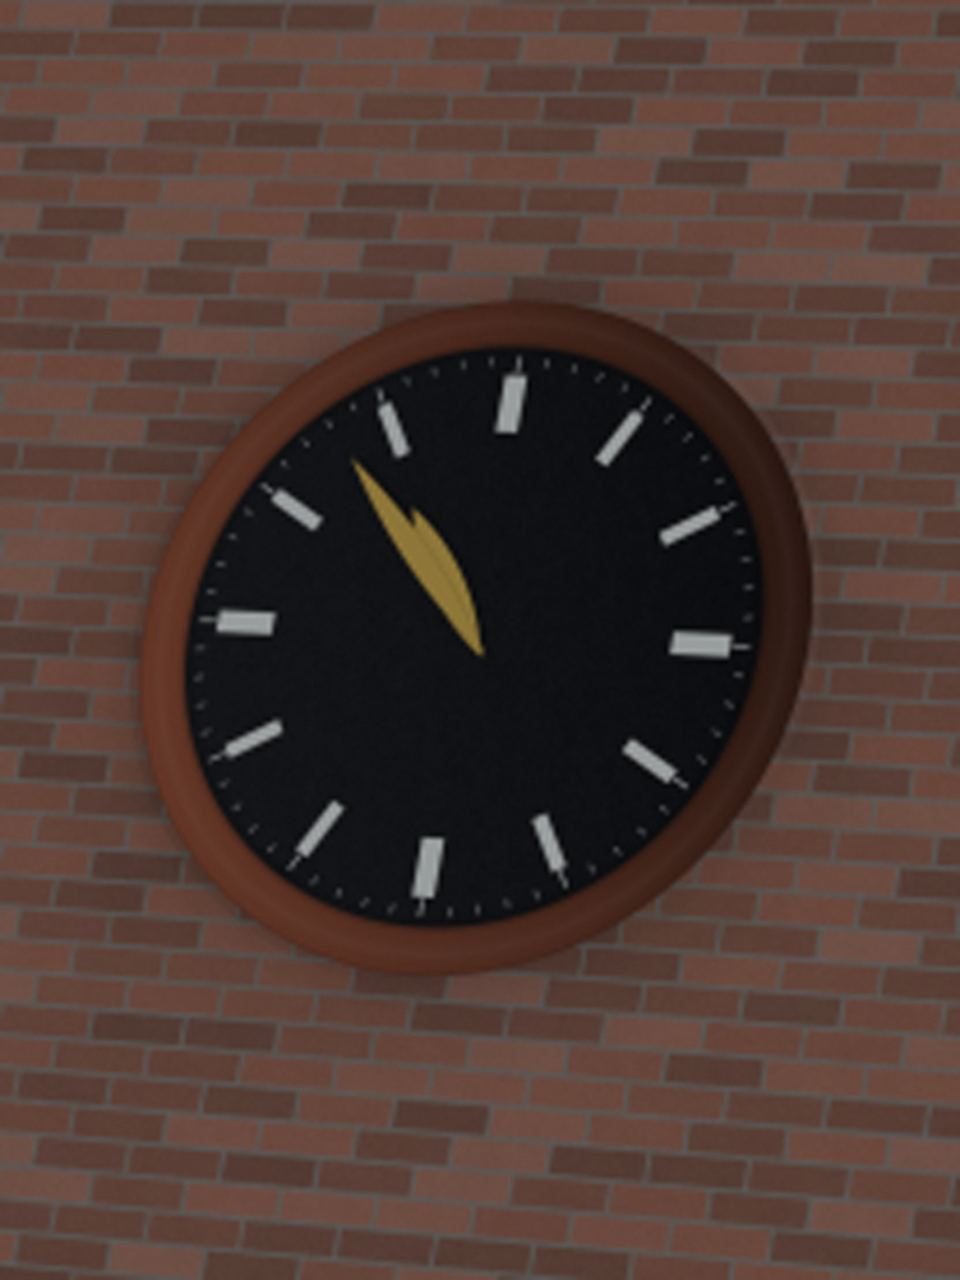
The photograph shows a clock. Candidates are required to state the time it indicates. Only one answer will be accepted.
10:53
